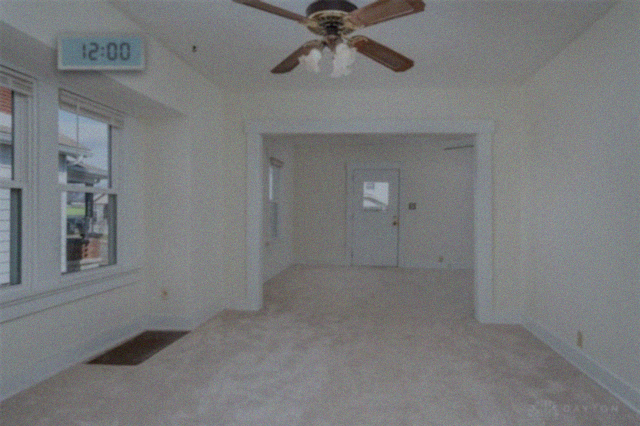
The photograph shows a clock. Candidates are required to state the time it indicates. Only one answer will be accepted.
12:00
